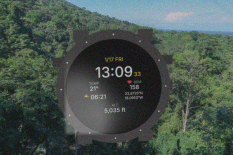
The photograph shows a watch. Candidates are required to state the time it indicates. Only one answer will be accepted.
13:09
